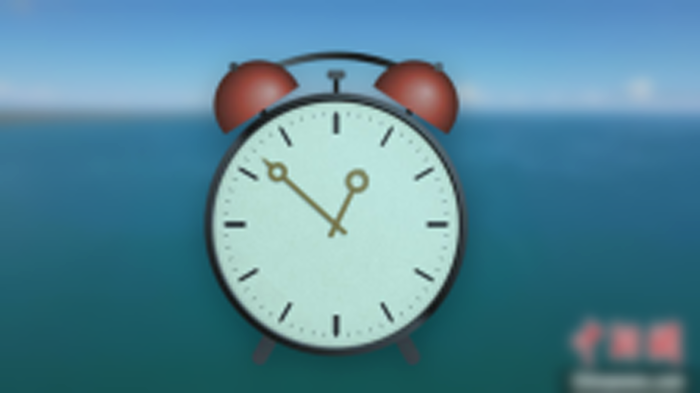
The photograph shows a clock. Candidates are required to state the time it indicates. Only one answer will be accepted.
12:52
